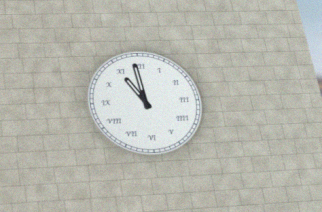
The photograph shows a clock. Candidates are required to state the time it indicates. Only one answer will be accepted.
10:59
